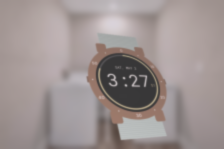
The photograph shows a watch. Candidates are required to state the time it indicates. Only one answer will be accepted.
3:27
